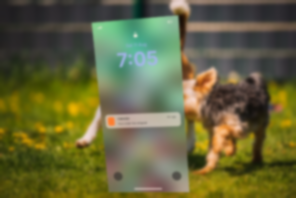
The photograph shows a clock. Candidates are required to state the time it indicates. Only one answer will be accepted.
7:05
